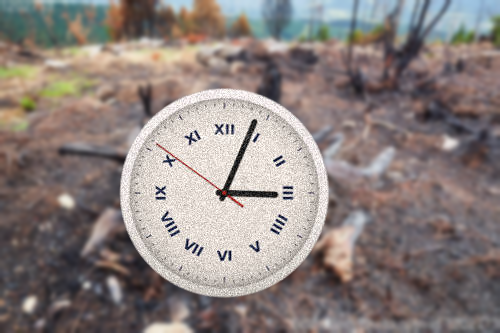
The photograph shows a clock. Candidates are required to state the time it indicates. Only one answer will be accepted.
3:03:51
